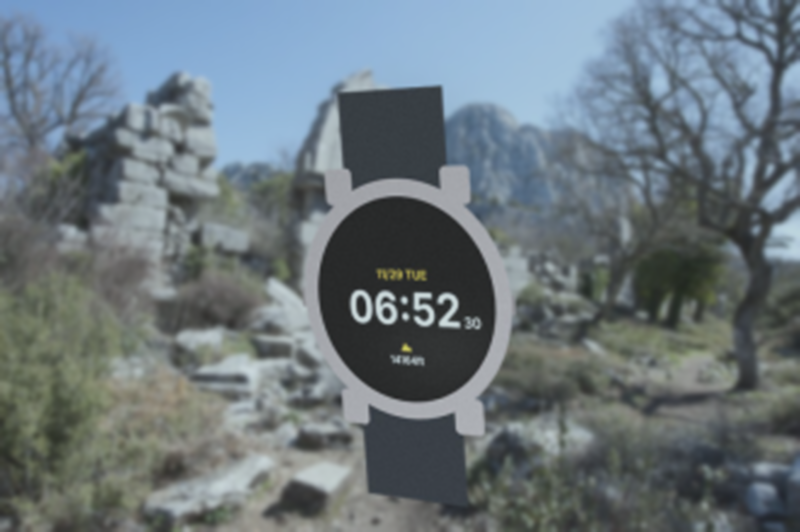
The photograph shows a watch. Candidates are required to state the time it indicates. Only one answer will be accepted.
6:52
